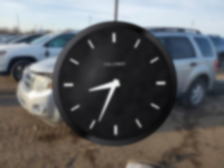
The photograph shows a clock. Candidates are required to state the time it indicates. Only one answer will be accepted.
8:34
